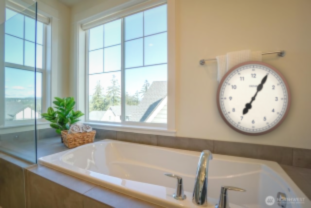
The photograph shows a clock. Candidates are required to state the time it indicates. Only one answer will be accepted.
7:05
